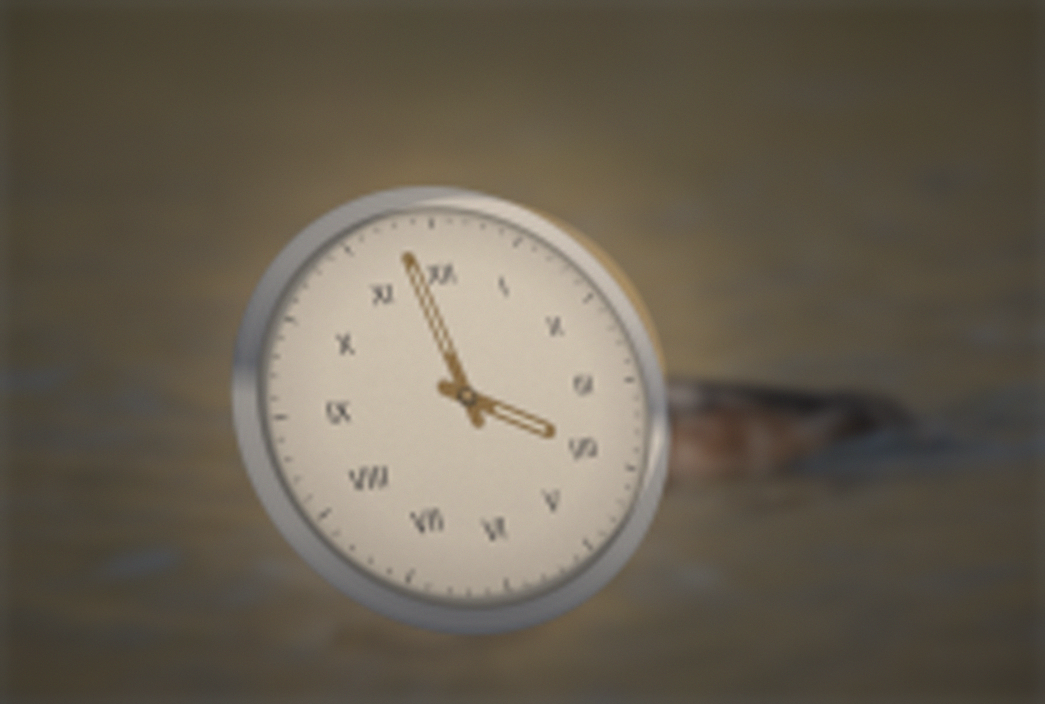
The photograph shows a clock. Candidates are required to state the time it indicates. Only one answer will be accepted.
3:58
